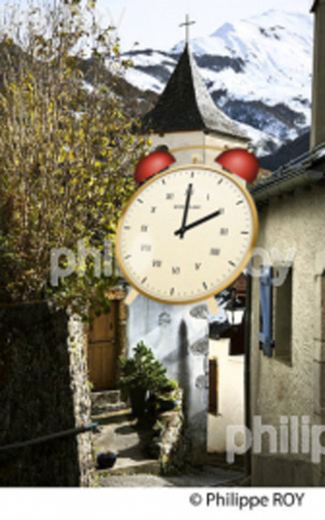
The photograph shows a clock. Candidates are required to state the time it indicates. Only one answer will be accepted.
2:00
